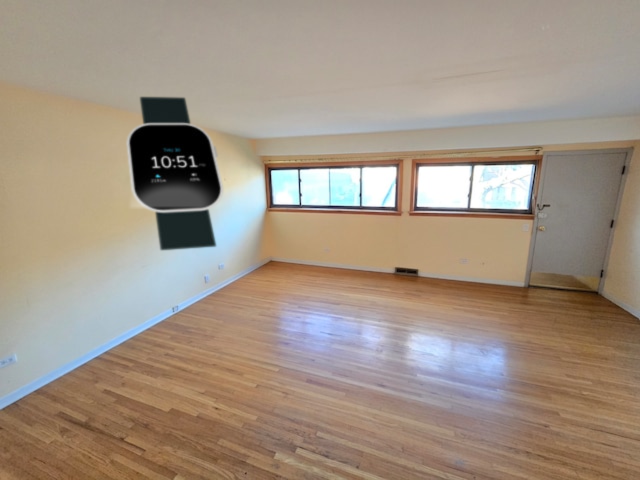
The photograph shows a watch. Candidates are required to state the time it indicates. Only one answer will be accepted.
10:51
